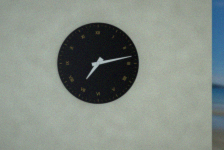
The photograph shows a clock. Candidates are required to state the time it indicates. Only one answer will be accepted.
7:13
